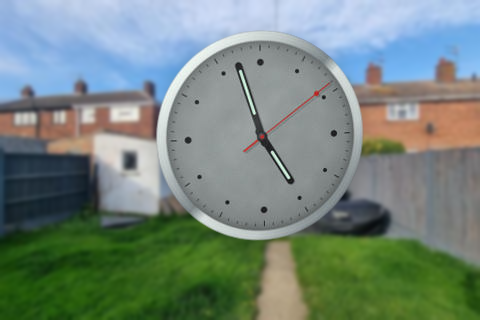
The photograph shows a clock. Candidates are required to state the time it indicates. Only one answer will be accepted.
4:57:09
